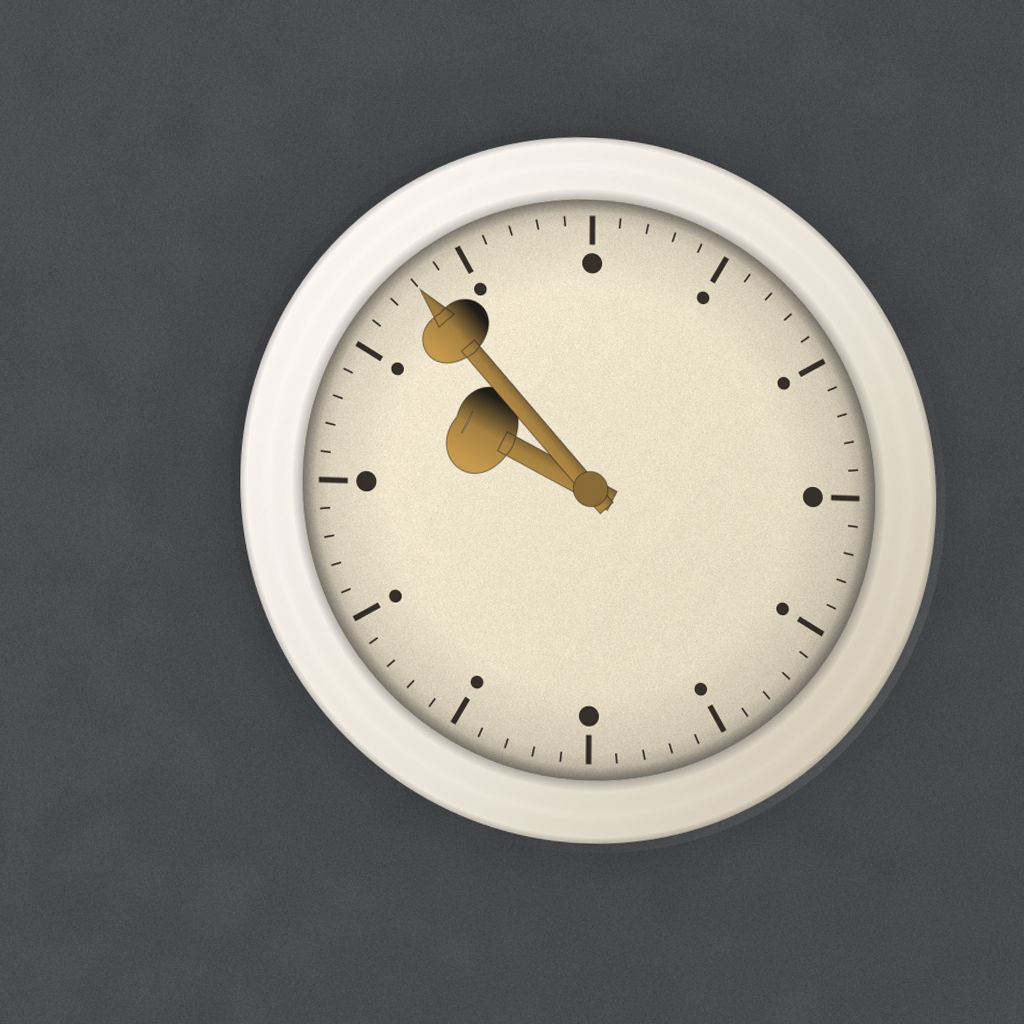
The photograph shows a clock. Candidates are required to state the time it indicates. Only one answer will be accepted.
9:53
